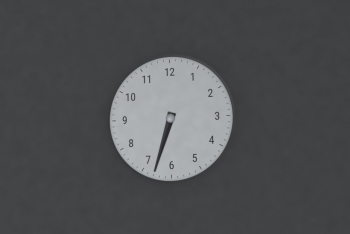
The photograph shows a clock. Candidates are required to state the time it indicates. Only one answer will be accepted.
6:33
